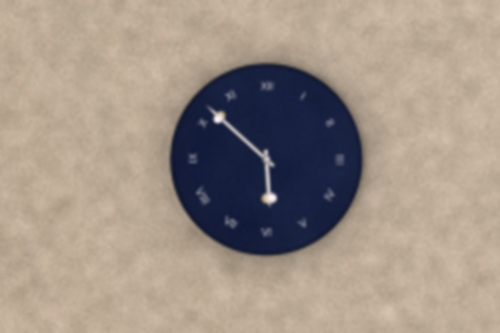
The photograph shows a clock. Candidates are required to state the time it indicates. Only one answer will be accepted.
5:52
